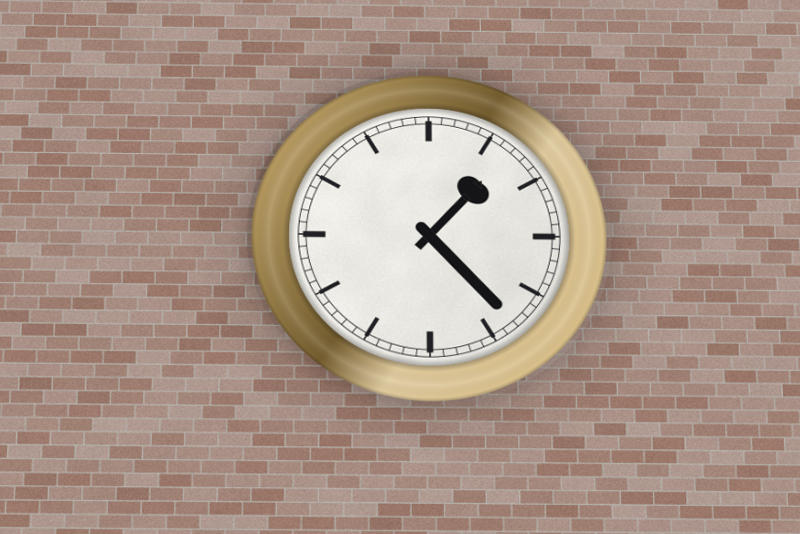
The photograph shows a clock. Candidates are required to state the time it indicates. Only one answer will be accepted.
1:23
